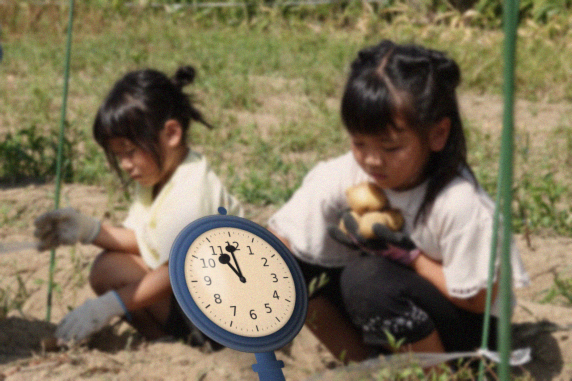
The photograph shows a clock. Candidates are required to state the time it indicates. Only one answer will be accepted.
10:59
